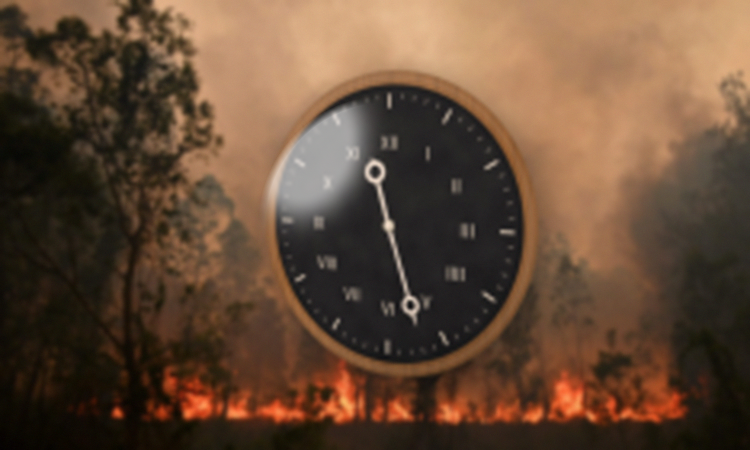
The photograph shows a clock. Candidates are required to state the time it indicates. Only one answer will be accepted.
11:27
